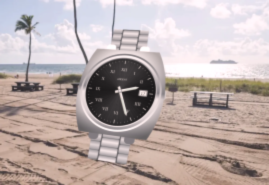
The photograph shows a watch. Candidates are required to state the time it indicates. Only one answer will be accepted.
2:26
